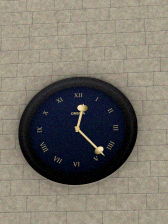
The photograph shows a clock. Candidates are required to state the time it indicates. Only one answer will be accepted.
12:23
